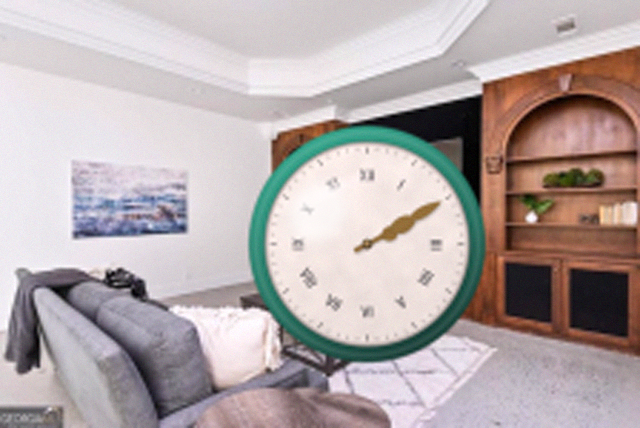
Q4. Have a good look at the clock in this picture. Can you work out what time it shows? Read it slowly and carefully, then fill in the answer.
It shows 2:10
